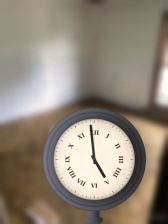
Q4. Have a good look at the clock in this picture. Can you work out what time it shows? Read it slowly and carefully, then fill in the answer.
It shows 4:59
